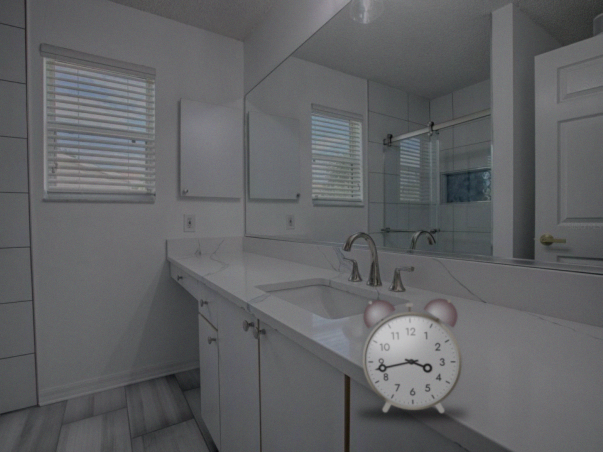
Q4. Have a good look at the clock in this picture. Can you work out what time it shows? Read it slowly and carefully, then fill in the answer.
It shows 3:43
